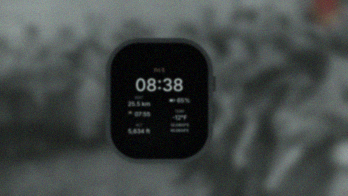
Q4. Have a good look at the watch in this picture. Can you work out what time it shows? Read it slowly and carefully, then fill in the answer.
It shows 8:38
